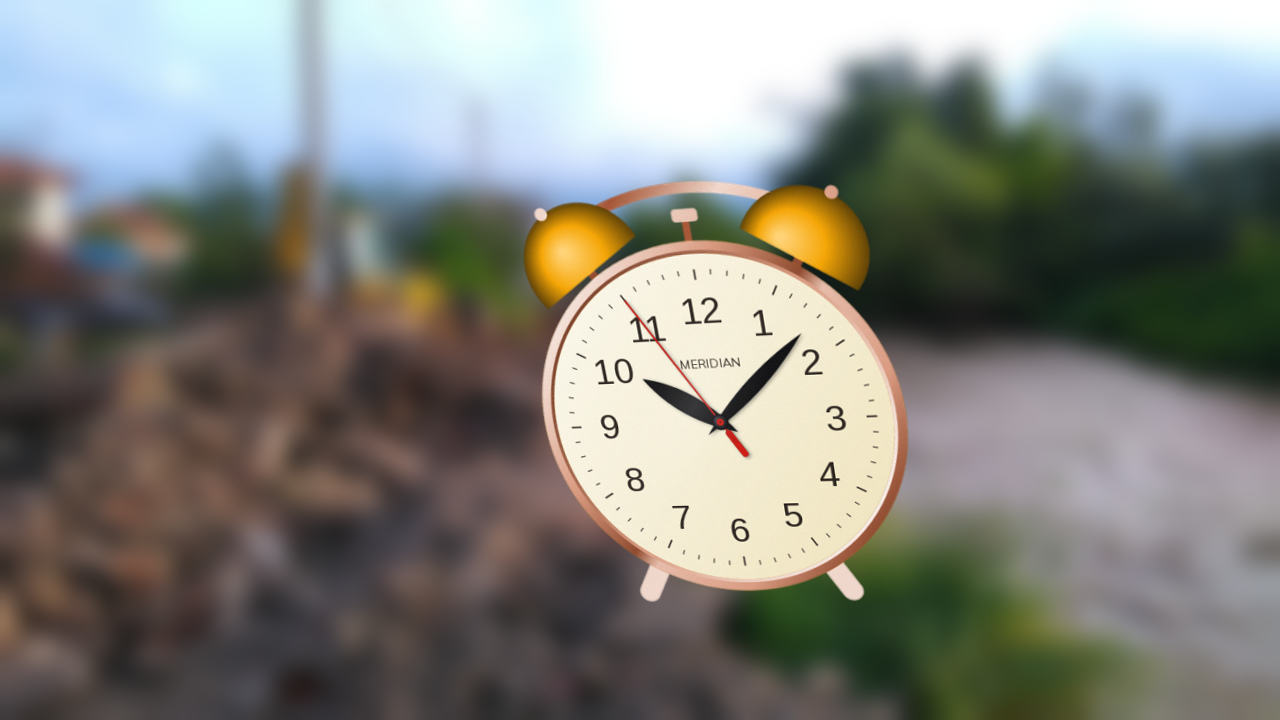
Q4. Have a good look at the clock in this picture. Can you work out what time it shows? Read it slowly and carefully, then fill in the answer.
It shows 10:07:55
